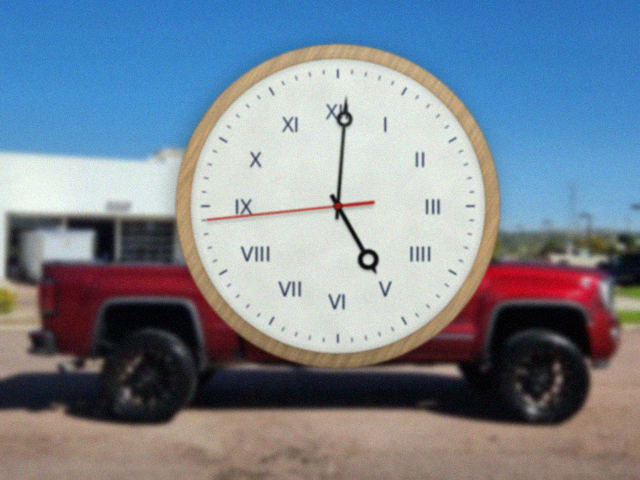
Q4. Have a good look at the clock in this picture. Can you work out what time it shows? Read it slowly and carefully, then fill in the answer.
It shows 5:00:44
